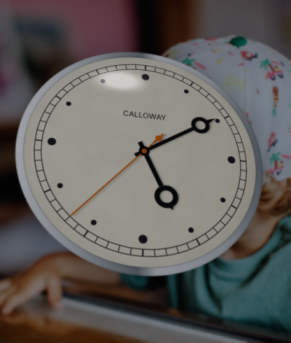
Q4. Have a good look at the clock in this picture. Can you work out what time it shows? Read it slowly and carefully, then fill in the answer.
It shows 5:09:37
